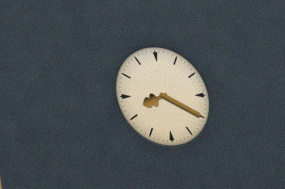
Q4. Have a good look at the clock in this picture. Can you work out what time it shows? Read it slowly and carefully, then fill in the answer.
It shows 8:20
